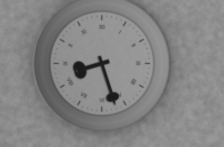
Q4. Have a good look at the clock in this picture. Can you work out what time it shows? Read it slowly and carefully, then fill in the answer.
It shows 8:27
